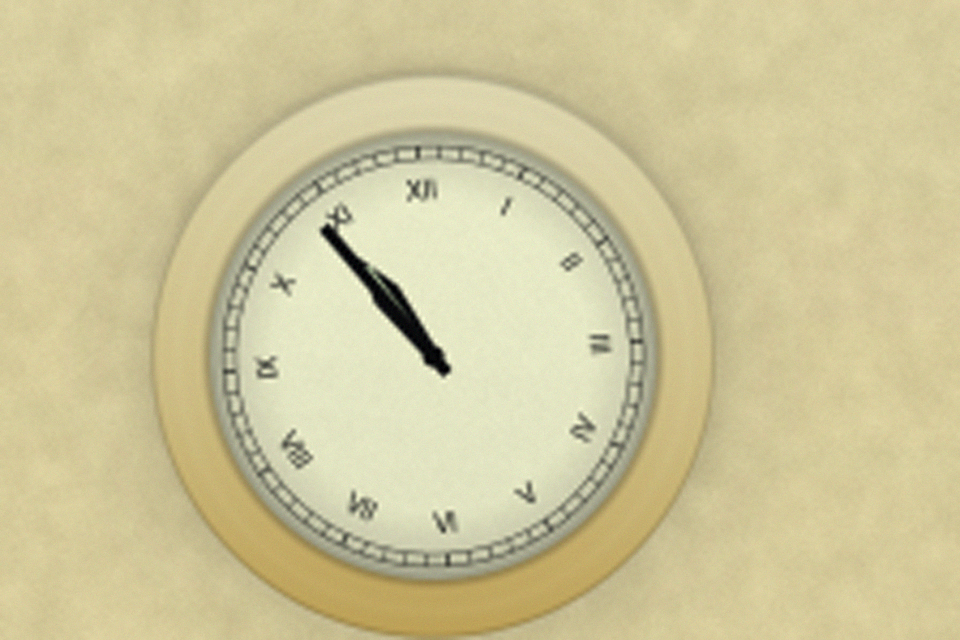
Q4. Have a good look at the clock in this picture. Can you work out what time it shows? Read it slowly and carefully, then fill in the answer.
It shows 10:54
